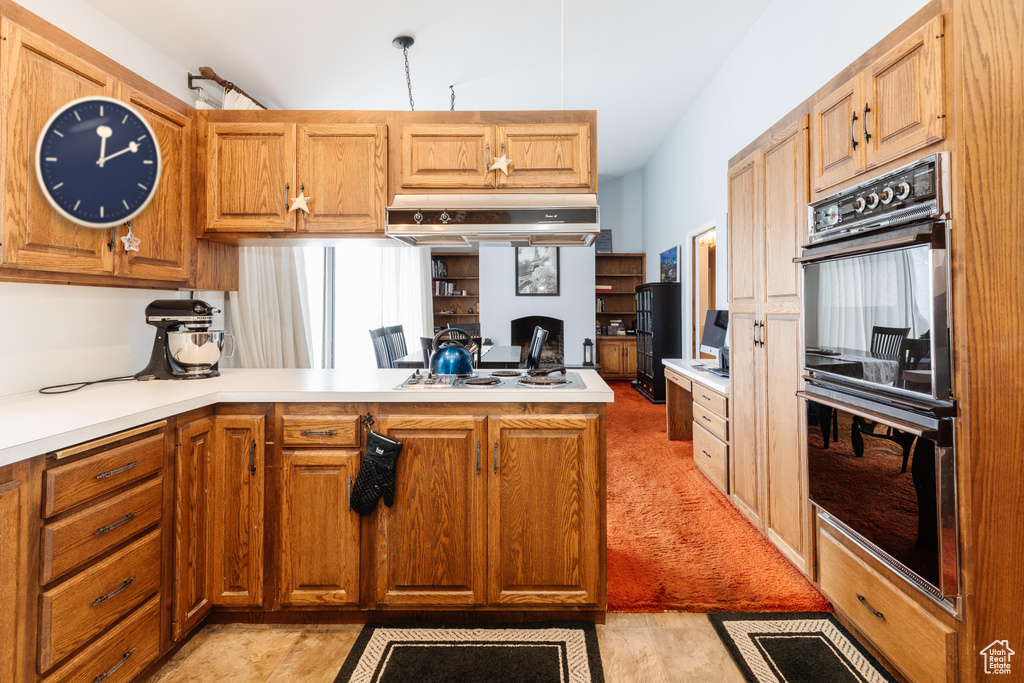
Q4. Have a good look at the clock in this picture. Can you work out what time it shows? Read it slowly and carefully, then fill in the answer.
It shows 12:11
